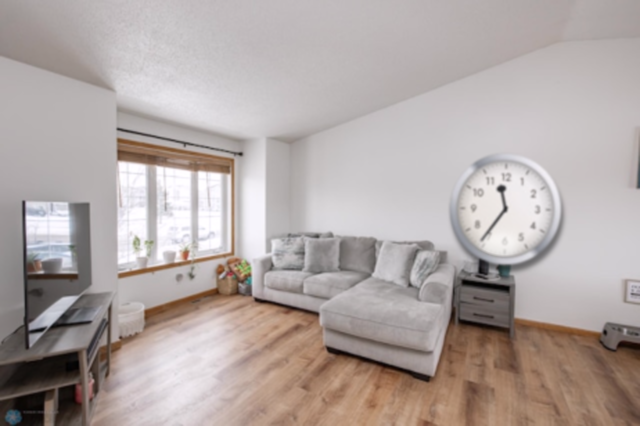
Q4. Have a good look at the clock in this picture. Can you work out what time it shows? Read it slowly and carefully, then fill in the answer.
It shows 11:36
